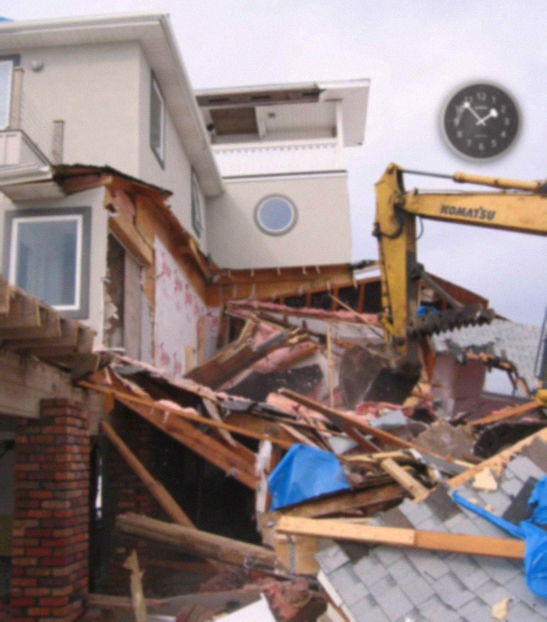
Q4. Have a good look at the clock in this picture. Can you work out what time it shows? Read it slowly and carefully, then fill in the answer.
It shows 1:53
